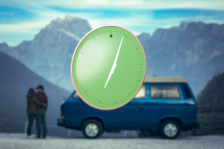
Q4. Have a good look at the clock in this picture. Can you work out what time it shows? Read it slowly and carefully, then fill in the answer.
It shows 7:04
